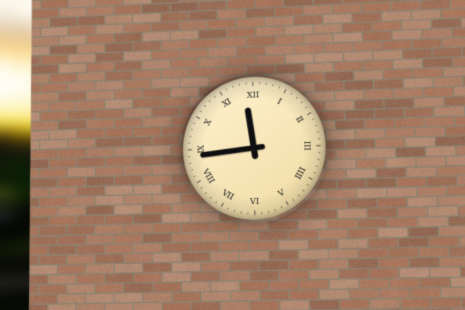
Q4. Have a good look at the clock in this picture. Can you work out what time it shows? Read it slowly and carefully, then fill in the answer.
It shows 11:44
